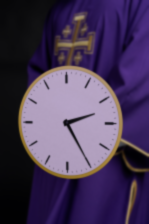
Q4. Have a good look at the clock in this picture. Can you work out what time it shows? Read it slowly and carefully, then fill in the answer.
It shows 2:25
